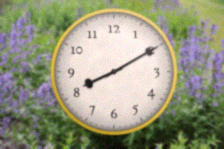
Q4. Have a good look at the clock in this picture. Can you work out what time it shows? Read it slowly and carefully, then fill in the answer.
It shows 8:10
